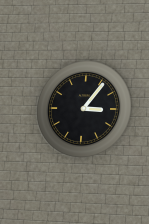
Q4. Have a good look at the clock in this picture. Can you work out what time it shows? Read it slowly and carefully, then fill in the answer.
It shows 3:06
